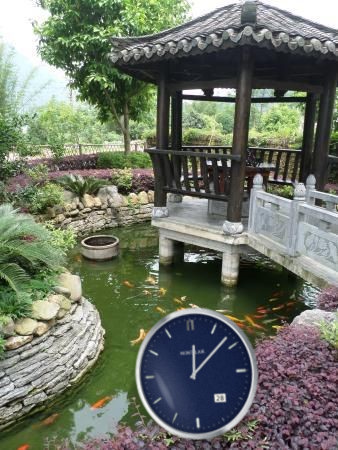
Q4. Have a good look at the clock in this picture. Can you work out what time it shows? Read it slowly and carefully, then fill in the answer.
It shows 12:08
